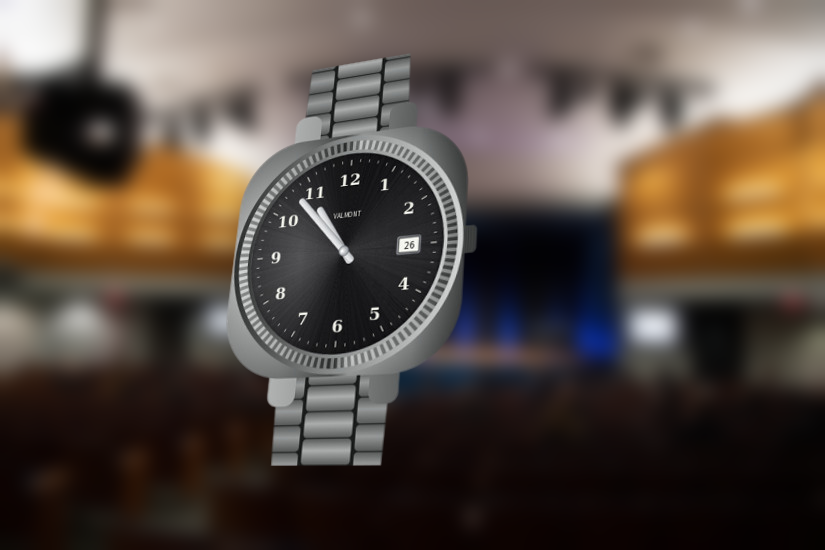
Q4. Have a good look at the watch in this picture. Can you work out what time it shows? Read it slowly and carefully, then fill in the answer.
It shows 10:53
